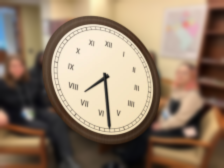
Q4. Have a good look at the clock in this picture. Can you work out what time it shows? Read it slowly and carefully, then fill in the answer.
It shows 7:28
